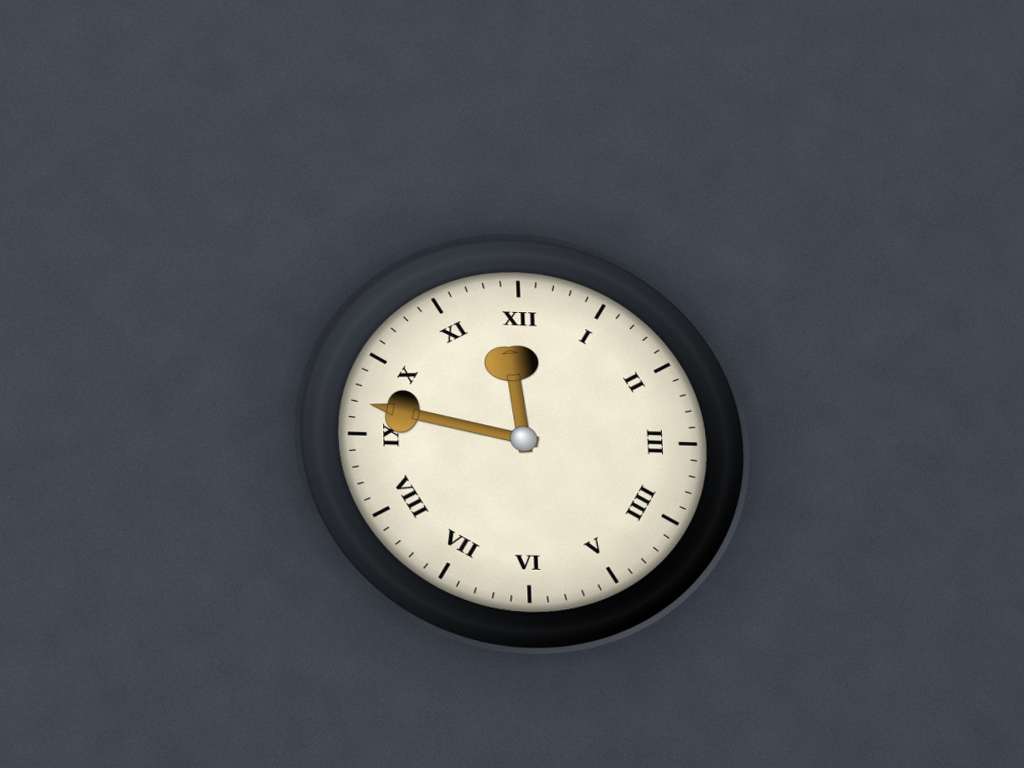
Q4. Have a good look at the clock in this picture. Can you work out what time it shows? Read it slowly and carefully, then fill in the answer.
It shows 11:47
